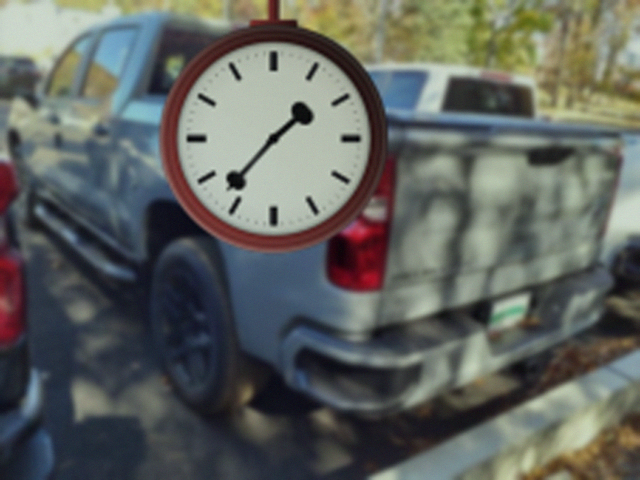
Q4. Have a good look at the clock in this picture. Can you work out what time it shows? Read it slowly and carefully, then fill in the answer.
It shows 1:37
